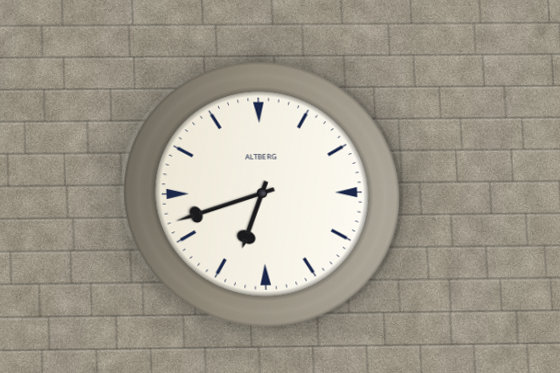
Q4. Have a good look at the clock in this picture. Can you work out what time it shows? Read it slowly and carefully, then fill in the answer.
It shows 6:42
